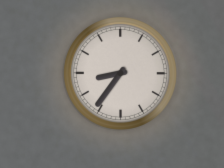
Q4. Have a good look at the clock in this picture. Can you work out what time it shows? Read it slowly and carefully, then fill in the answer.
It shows 8:36
